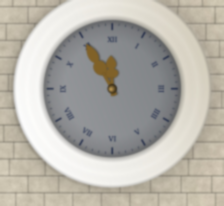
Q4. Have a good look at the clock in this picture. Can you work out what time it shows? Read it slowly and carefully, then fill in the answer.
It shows 11:55
